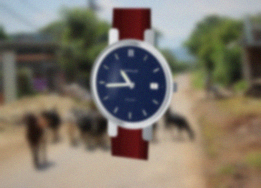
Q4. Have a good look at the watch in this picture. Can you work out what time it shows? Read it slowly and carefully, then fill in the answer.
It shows 10:44
